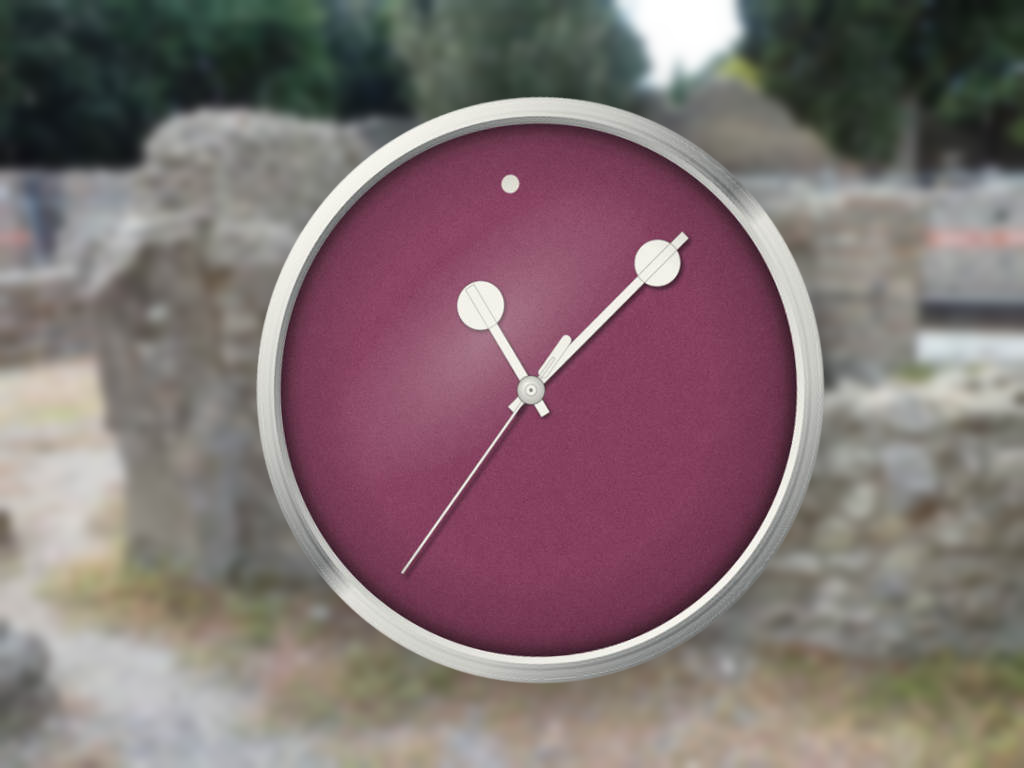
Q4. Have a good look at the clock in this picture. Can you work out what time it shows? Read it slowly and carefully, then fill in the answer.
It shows 11:08:37
